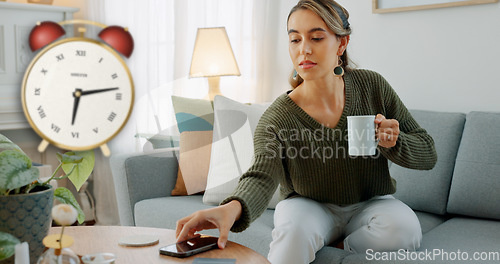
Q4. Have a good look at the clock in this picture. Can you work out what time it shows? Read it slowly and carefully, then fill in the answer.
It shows 6:13
